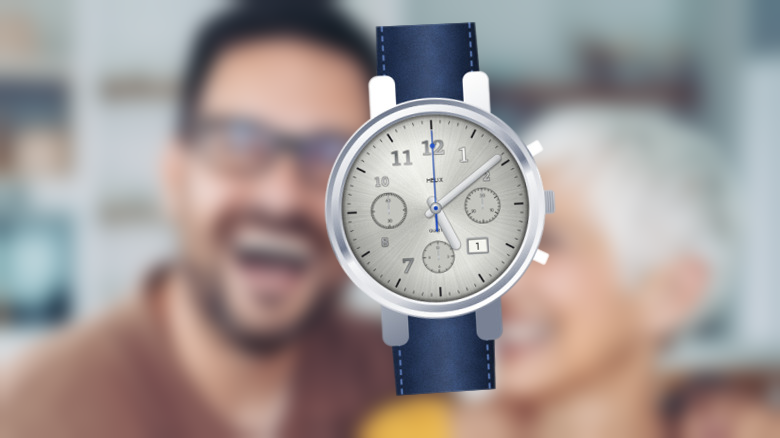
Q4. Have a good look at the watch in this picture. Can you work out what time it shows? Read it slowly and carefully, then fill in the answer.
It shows 5:09
